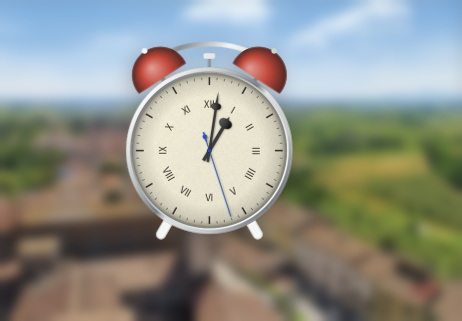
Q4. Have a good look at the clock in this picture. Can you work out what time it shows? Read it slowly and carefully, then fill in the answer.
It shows 1:01:27
